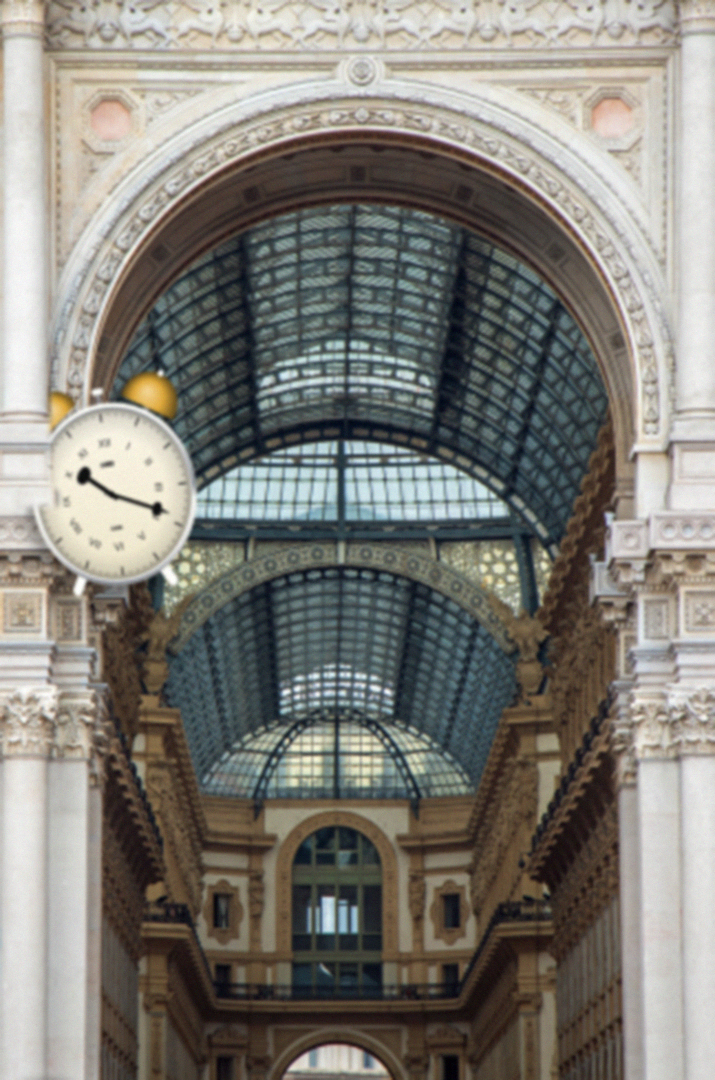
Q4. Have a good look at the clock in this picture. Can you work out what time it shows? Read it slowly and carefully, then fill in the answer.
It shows 10:19
